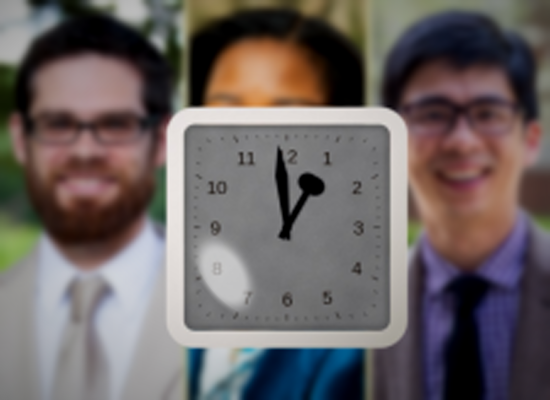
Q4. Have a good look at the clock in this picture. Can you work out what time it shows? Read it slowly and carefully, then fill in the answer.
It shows 12:59
